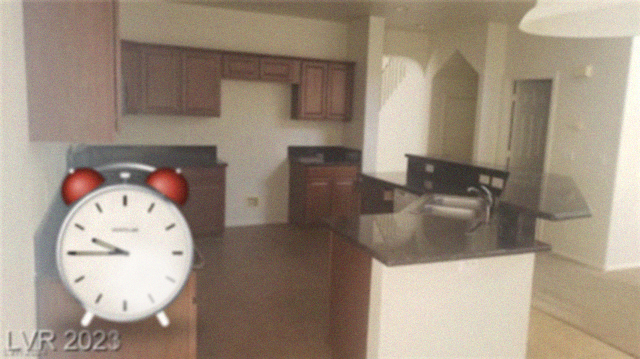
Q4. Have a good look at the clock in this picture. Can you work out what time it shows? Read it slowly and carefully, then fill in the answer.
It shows 9:45
